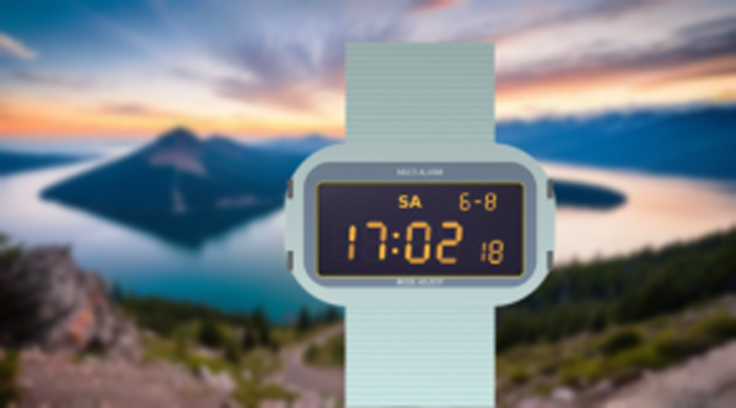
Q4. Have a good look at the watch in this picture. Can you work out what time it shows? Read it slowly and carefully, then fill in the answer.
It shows 17:02:18
